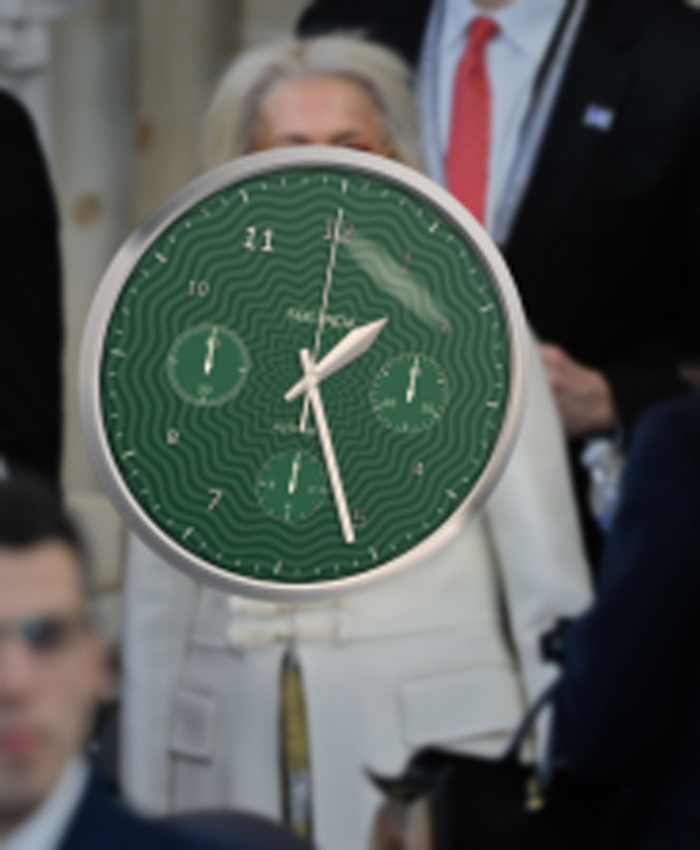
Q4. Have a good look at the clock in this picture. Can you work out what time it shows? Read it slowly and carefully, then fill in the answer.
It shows 1:26
